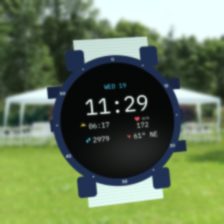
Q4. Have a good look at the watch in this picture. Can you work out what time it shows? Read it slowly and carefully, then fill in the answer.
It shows 11:29
